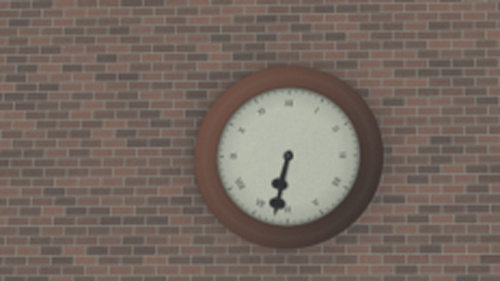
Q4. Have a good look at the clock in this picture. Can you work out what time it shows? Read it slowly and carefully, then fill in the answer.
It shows 6:32
